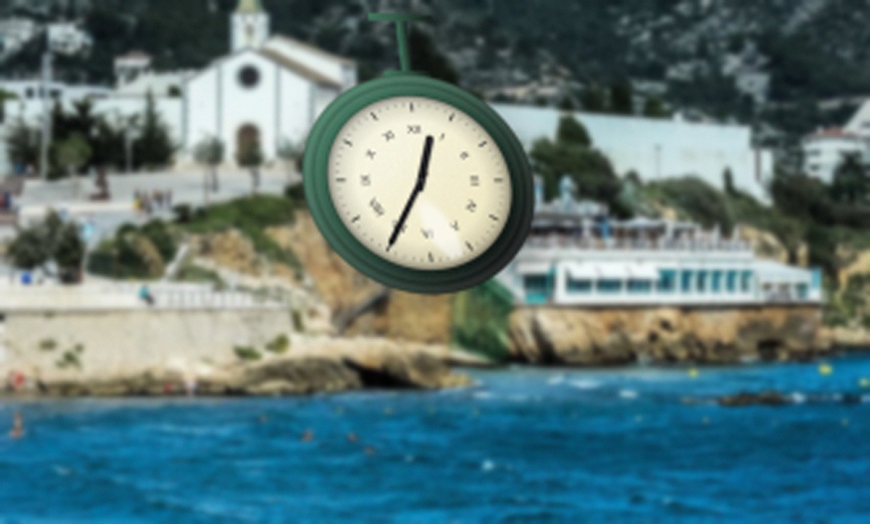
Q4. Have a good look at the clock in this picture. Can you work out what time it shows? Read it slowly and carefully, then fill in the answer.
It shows 12:35
